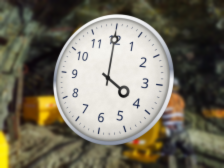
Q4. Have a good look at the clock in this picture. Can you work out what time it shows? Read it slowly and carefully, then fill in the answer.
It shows 4:00
